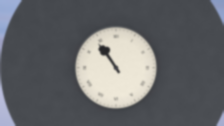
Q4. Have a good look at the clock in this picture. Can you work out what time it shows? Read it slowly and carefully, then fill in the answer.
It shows 10:54
